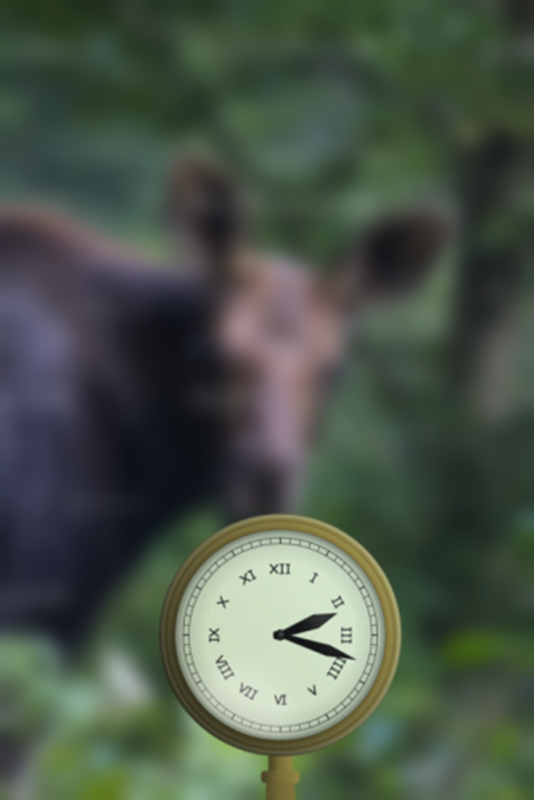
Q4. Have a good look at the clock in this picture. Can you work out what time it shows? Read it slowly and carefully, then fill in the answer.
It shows 2:18
